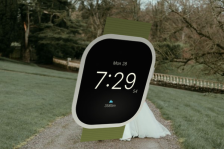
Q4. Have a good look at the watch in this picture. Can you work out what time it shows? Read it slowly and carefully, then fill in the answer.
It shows 7:29
